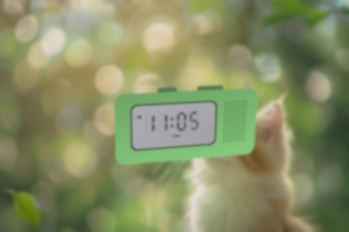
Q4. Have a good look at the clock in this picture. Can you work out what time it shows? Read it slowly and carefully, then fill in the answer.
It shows 11:05
